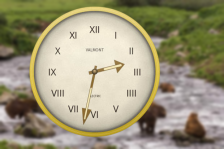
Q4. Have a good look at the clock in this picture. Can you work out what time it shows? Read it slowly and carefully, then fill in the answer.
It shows 2:32
